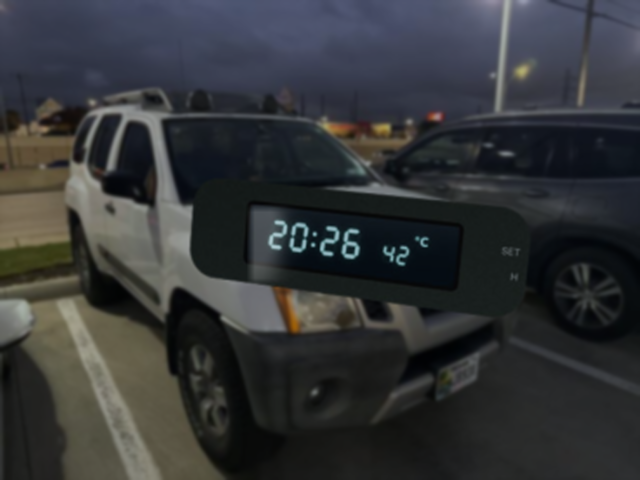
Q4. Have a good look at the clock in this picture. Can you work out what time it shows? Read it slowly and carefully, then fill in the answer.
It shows 20:26
